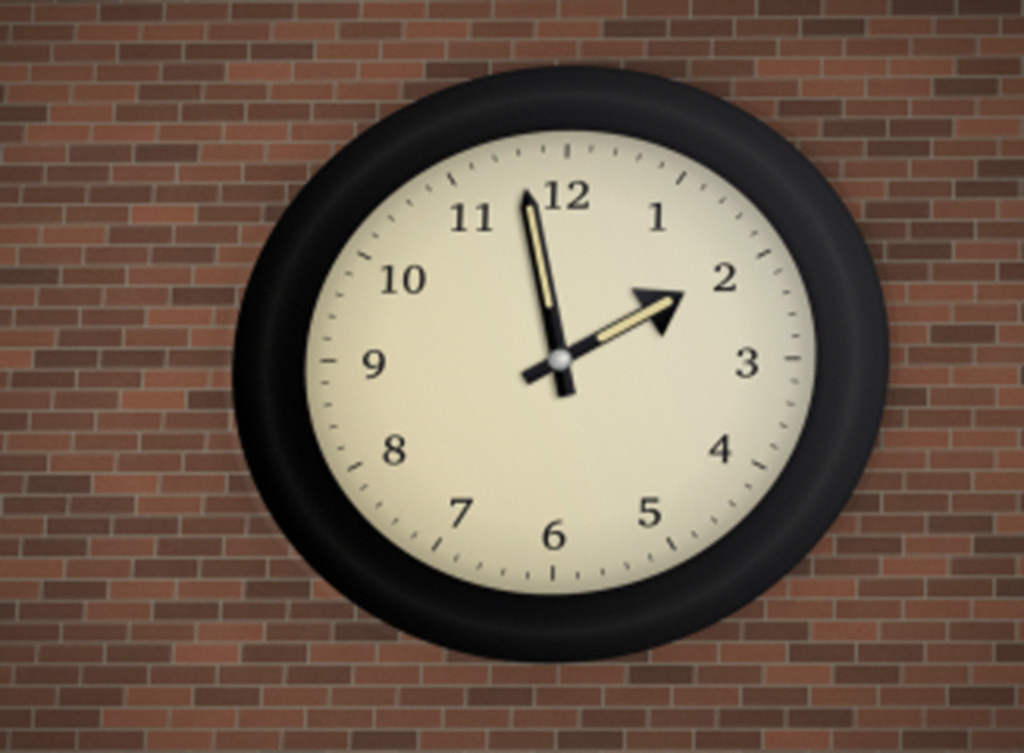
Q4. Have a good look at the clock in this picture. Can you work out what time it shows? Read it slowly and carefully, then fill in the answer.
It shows 1:58
